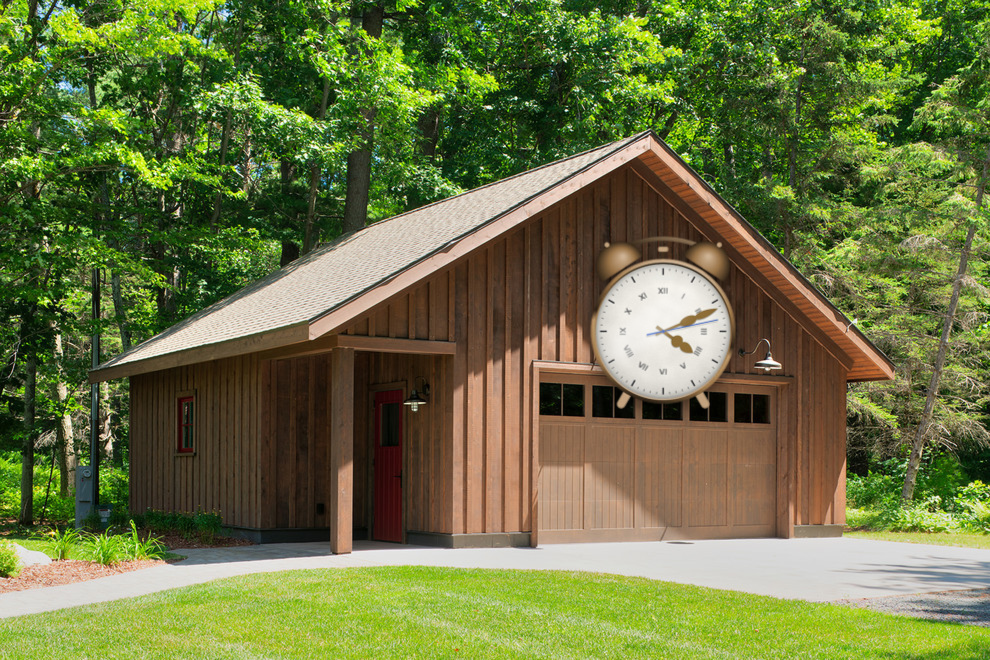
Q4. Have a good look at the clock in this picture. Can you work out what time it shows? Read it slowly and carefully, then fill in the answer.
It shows 4:11:13
